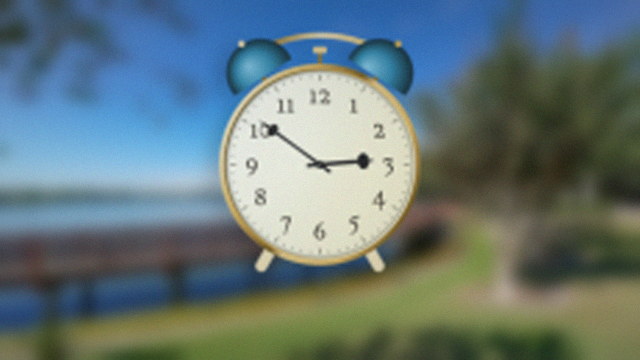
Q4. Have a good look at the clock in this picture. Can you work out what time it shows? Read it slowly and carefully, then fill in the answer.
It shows 2:51
